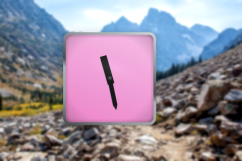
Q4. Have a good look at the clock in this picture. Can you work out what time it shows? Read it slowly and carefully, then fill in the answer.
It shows 11:28
